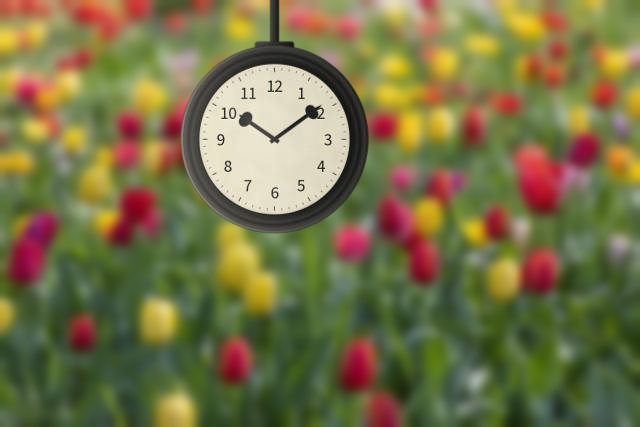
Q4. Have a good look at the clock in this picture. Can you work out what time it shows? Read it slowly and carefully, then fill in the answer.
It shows 10:09
